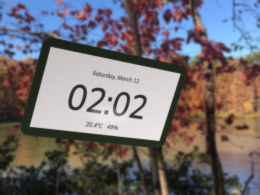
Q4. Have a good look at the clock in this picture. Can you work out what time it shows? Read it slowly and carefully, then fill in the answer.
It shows 2:02
